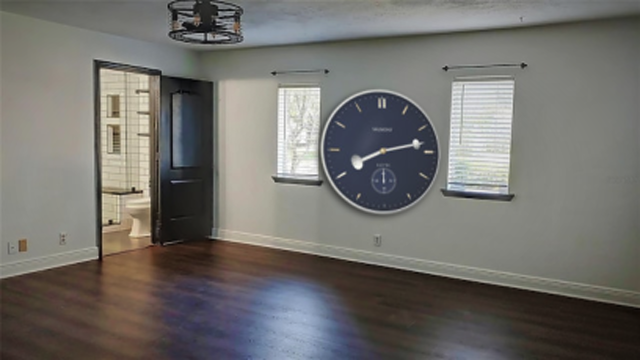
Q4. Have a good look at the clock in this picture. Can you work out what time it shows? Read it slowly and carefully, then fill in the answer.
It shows 8:13
